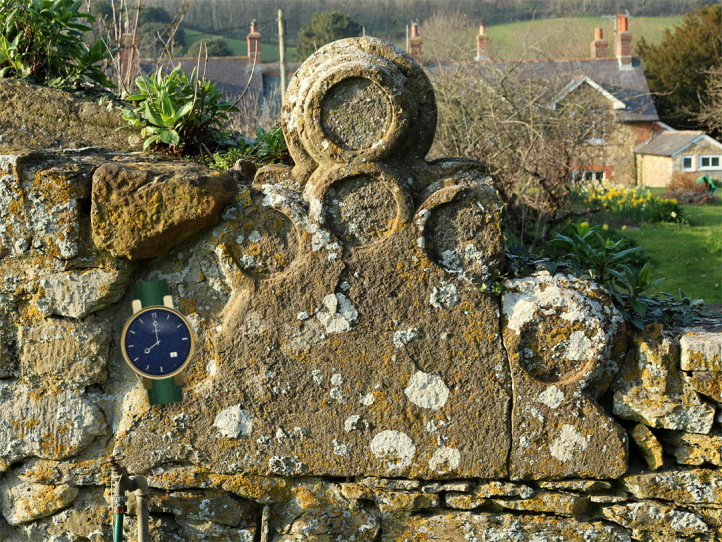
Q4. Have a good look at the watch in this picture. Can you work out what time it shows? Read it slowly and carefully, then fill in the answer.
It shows 8:00
